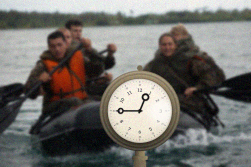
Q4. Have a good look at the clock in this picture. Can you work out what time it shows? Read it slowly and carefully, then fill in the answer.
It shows 12:45
